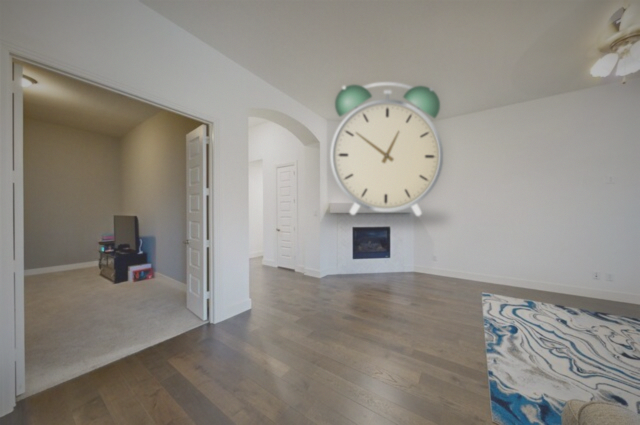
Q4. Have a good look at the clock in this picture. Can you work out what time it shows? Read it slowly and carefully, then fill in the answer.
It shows 12:51
